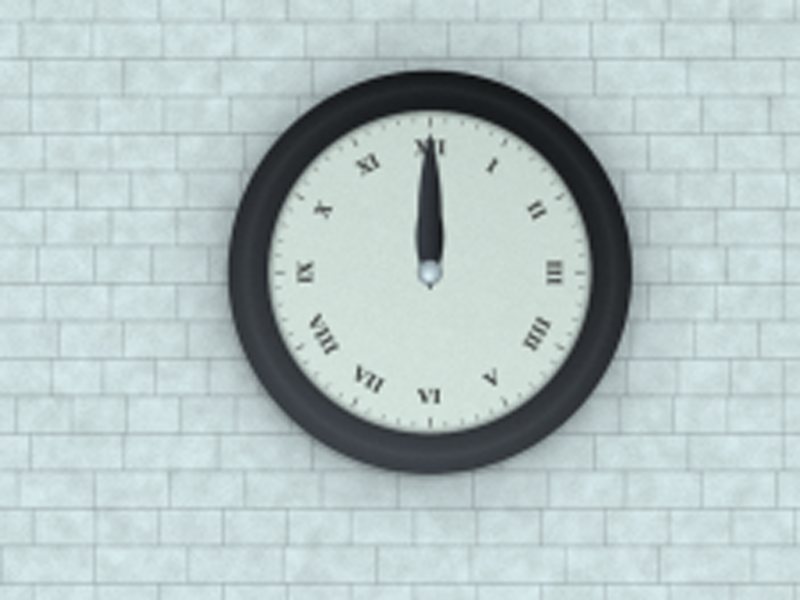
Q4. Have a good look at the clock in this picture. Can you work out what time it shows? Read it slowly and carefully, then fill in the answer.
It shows 12:00
